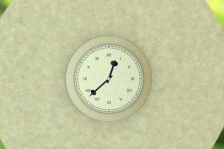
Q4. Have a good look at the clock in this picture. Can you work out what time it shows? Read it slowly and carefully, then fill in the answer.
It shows 12:38
